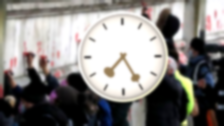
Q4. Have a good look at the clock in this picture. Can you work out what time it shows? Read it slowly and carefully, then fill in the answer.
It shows 7:25
